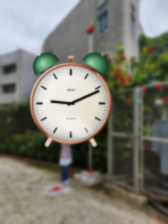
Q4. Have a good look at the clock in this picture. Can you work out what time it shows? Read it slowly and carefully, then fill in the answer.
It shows 9:11
